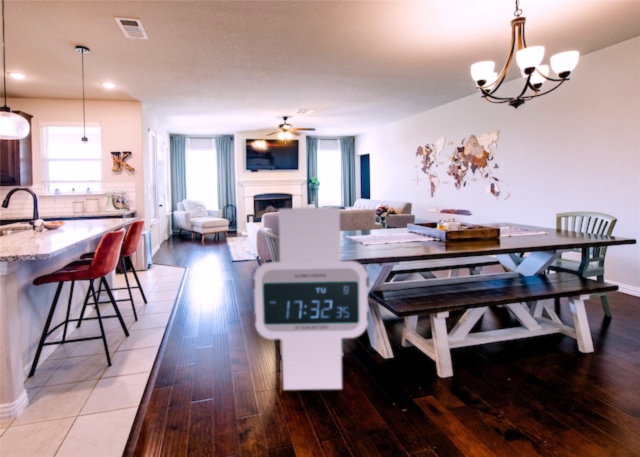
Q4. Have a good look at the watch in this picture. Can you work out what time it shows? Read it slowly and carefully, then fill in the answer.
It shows 17:32:35
